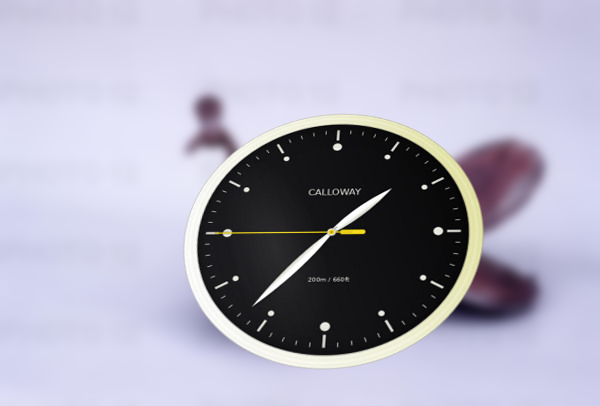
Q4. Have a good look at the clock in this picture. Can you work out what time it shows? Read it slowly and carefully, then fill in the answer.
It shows 1:36:45
